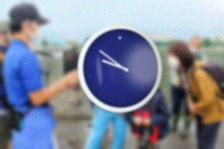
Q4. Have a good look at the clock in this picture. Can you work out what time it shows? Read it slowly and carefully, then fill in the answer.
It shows 9:52
